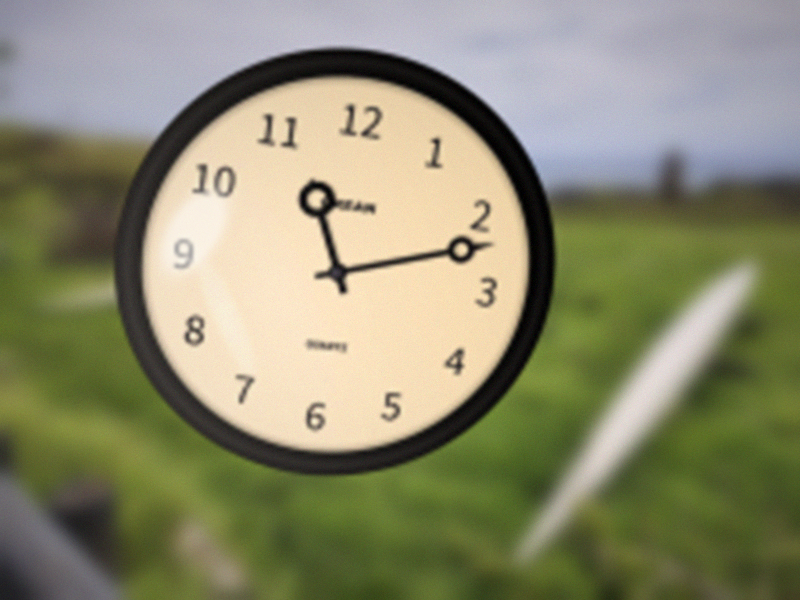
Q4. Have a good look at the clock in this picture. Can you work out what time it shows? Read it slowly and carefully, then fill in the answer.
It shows 11:12
